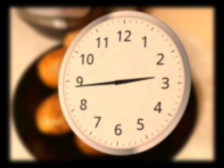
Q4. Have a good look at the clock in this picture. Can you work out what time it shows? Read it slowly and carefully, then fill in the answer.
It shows 2:44
